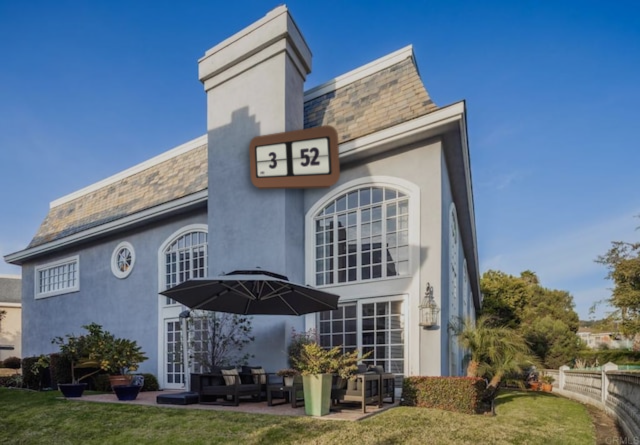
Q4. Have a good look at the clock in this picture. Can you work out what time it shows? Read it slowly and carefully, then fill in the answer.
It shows 3:52
